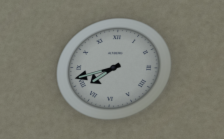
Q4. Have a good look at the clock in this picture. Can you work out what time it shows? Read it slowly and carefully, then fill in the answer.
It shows 7:42
